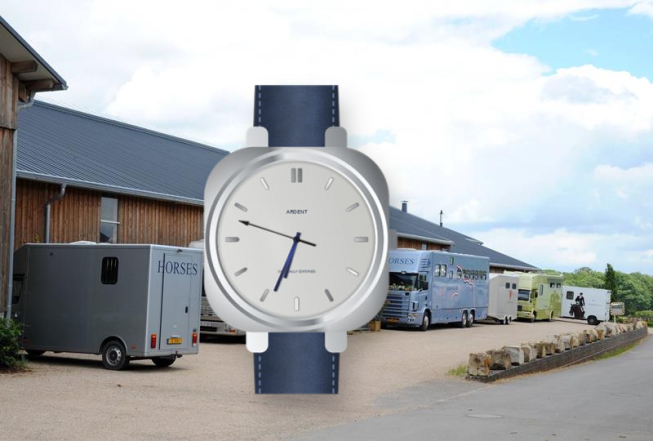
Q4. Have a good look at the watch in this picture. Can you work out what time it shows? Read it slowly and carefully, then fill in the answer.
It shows 6:33:48
